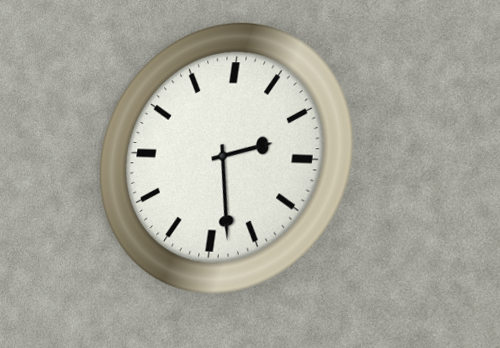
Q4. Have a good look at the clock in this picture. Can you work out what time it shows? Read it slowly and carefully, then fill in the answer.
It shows 2:28
